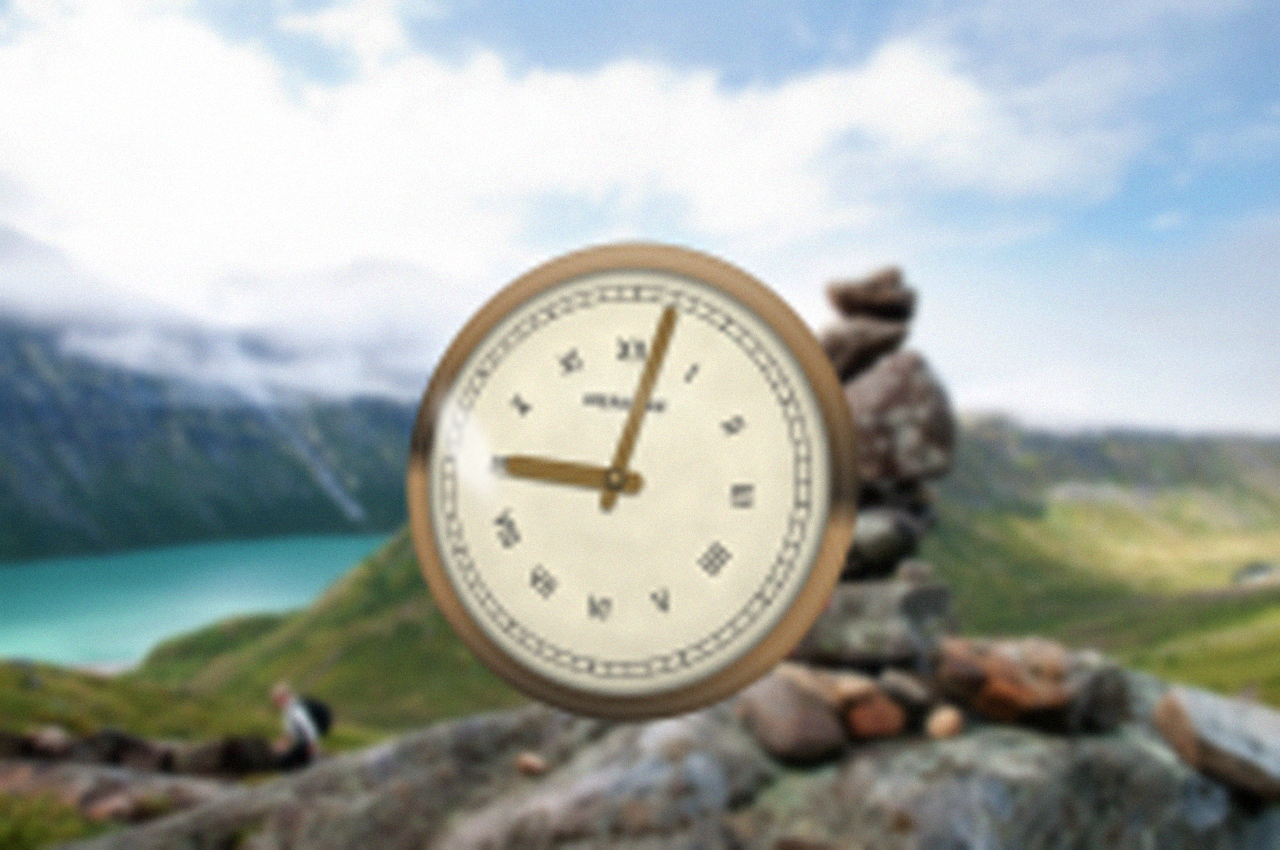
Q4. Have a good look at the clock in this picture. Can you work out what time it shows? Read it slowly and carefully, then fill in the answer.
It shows 9:02
